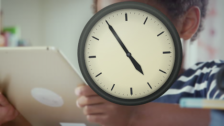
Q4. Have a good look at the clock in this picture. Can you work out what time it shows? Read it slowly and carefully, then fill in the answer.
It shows 4:55
